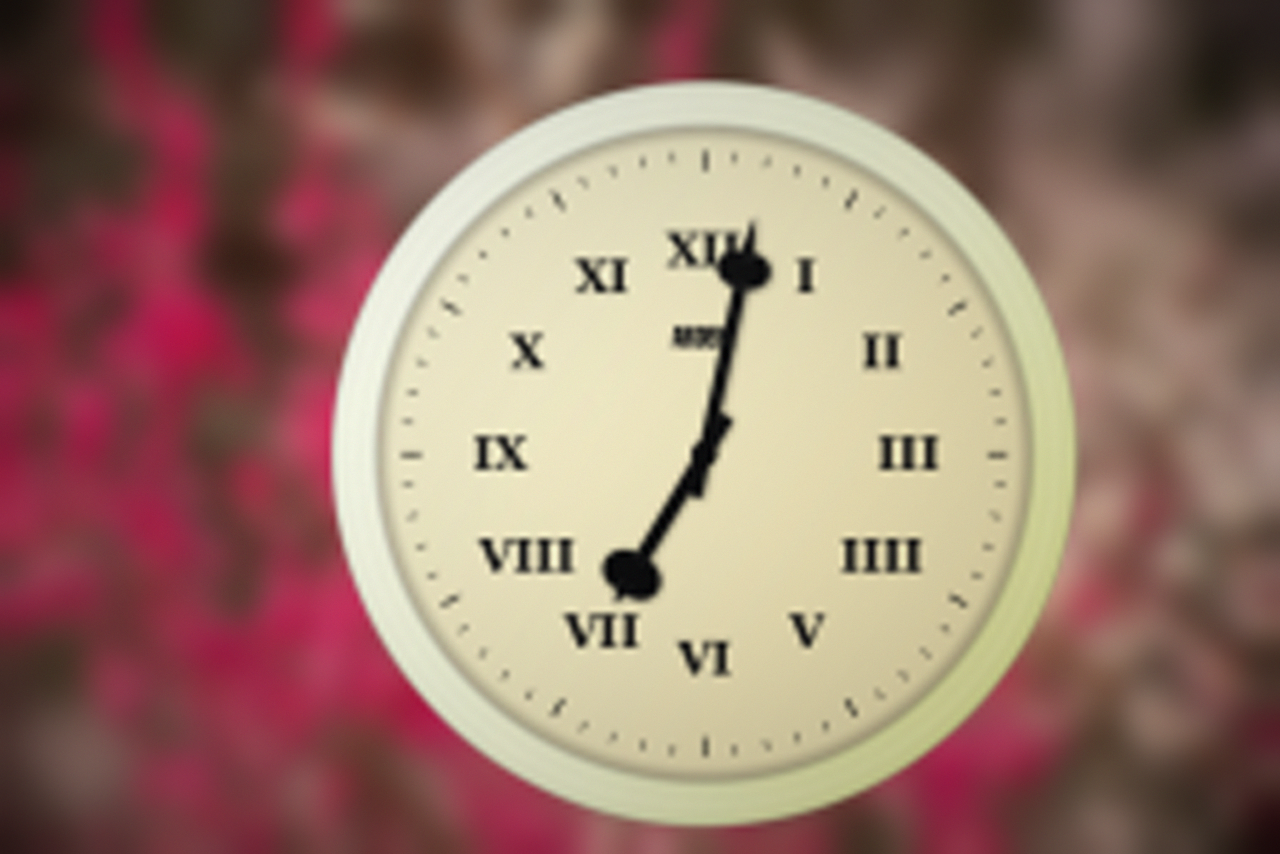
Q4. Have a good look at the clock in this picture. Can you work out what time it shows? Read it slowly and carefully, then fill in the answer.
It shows 7:02
